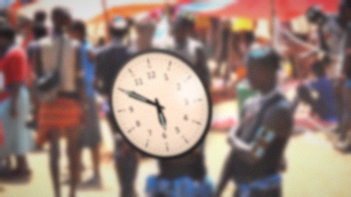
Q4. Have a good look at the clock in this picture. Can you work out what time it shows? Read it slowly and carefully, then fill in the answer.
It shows 5:50
